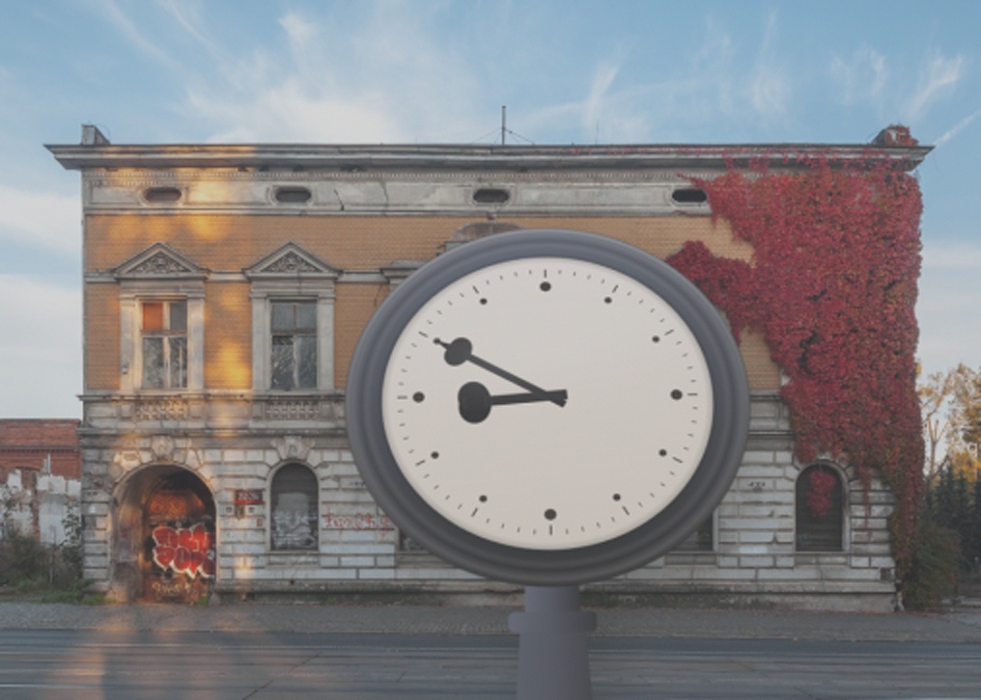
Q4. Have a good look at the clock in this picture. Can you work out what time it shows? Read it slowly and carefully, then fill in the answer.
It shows 8:50
